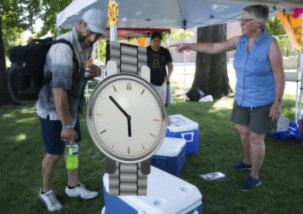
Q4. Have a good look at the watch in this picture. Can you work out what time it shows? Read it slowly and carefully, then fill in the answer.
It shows 5:52
